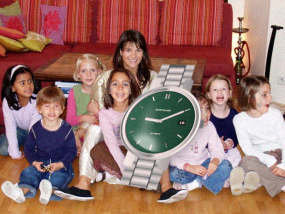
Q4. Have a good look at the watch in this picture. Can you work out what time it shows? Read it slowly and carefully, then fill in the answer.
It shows 9:10
